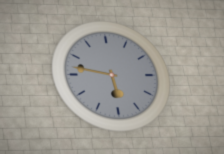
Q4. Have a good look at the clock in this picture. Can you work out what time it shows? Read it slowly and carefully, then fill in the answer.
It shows 5:47
